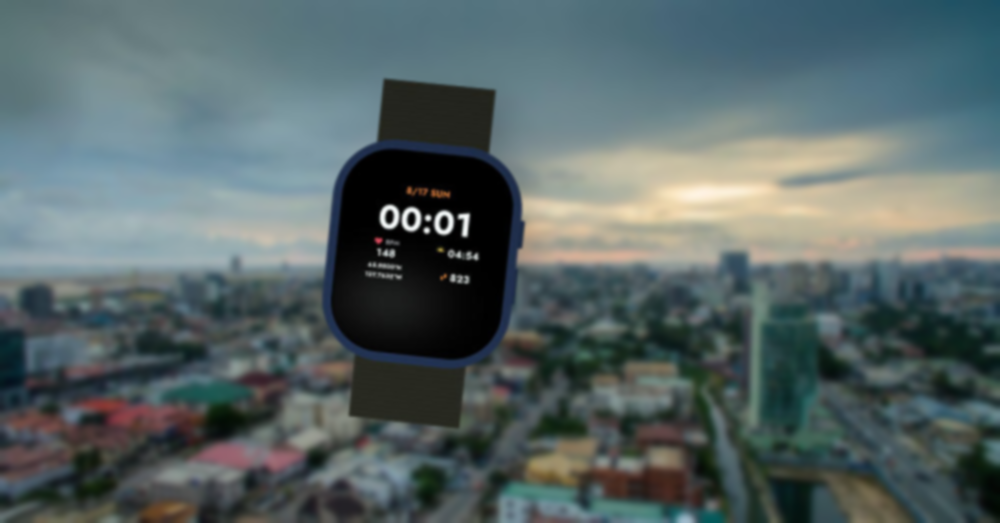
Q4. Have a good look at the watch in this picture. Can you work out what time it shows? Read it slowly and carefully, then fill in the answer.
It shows 0:01
